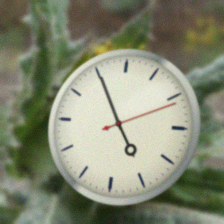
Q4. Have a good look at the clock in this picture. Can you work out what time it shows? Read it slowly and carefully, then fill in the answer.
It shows 4:55:11
